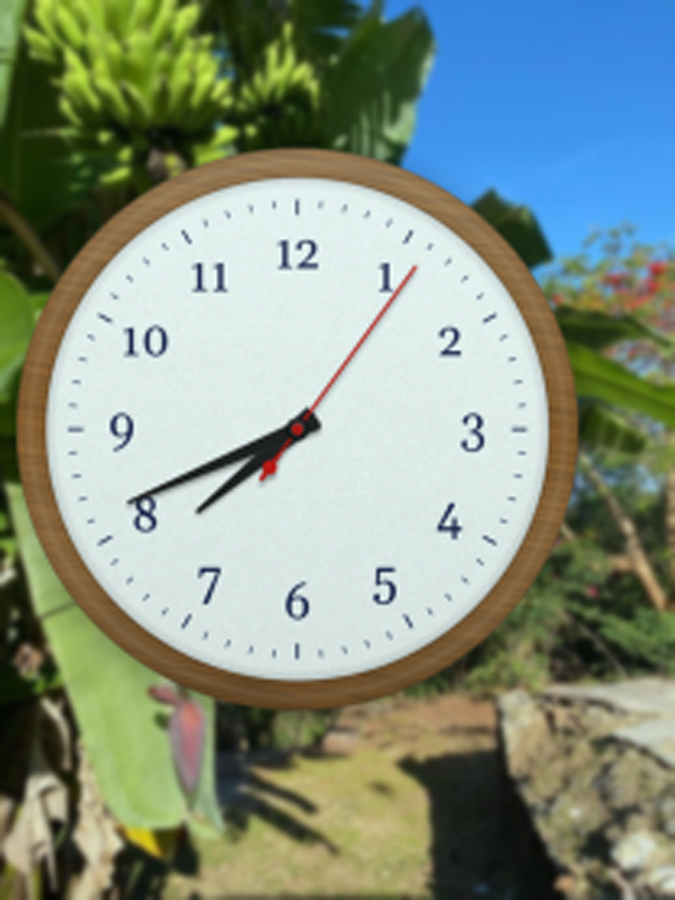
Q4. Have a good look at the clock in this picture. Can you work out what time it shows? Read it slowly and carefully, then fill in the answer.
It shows 7:41:06
